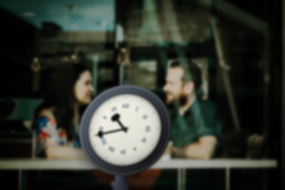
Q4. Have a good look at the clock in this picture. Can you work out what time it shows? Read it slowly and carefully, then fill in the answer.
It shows 10:43
